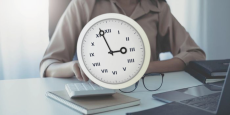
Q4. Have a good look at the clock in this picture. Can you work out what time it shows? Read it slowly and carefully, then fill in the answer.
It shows 2:57
